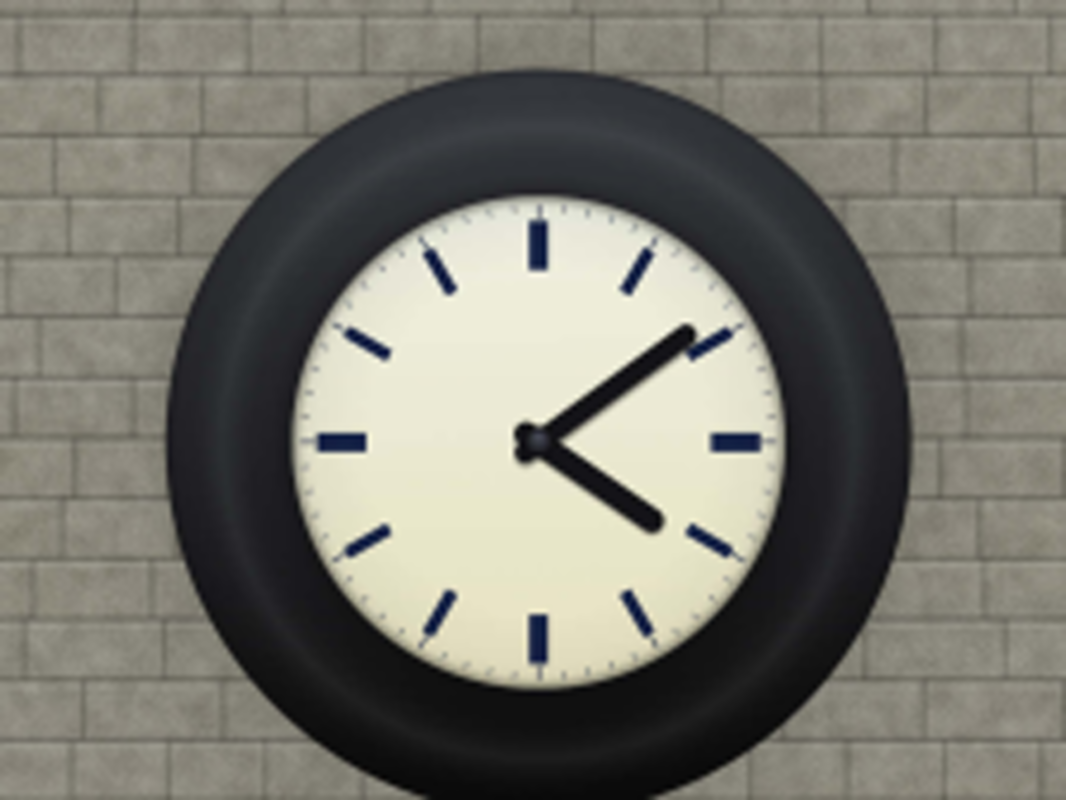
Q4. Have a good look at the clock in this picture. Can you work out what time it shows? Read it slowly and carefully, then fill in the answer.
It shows 4:09
